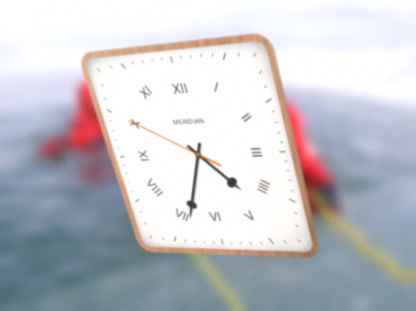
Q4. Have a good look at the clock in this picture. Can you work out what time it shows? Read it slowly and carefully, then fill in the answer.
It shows 4:33:50
